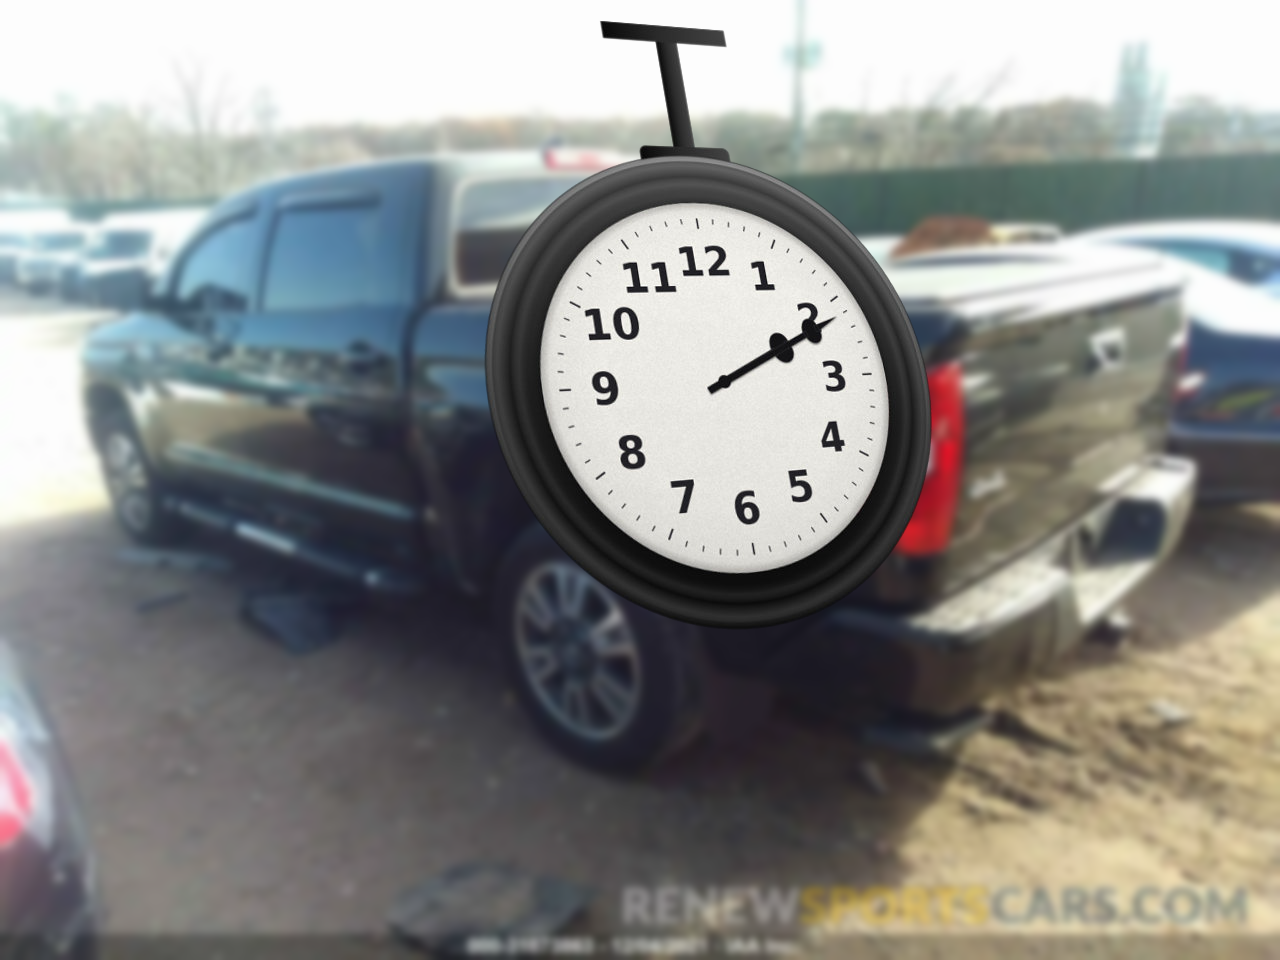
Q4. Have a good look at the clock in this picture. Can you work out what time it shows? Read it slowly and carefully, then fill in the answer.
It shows 2:11
